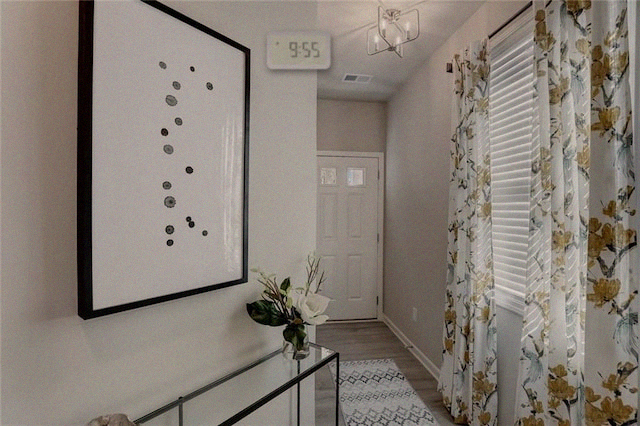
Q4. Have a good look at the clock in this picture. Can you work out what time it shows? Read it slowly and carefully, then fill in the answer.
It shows 9:55
